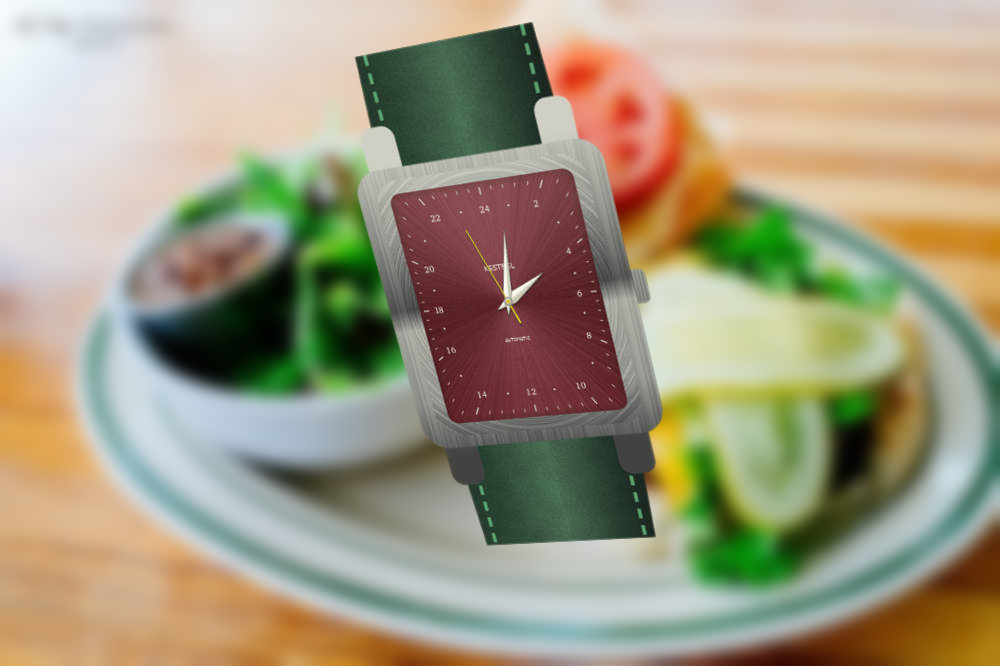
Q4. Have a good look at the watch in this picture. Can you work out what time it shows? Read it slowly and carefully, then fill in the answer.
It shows 4:01:57
